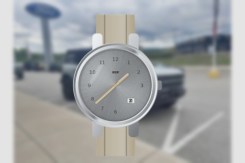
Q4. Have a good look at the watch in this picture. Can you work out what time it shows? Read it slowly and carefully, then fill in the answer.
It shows 1:38
